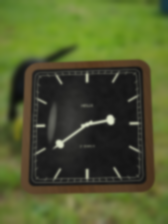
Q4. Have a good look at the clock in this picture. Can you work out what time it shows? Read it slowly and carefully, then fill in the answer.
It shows 2:39
